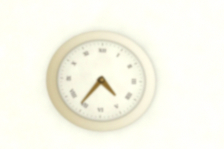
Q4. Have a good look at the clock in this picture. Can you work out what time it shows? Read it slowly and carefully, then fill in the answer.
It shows 4:36
